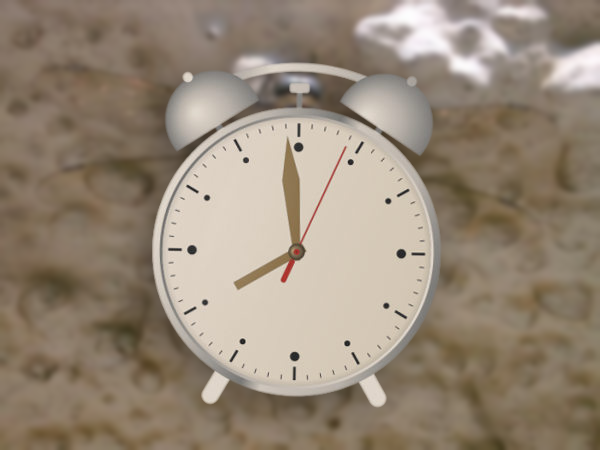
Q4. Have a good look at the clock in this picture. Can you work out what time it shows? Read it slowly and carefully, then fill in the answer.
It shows 7:59:04
